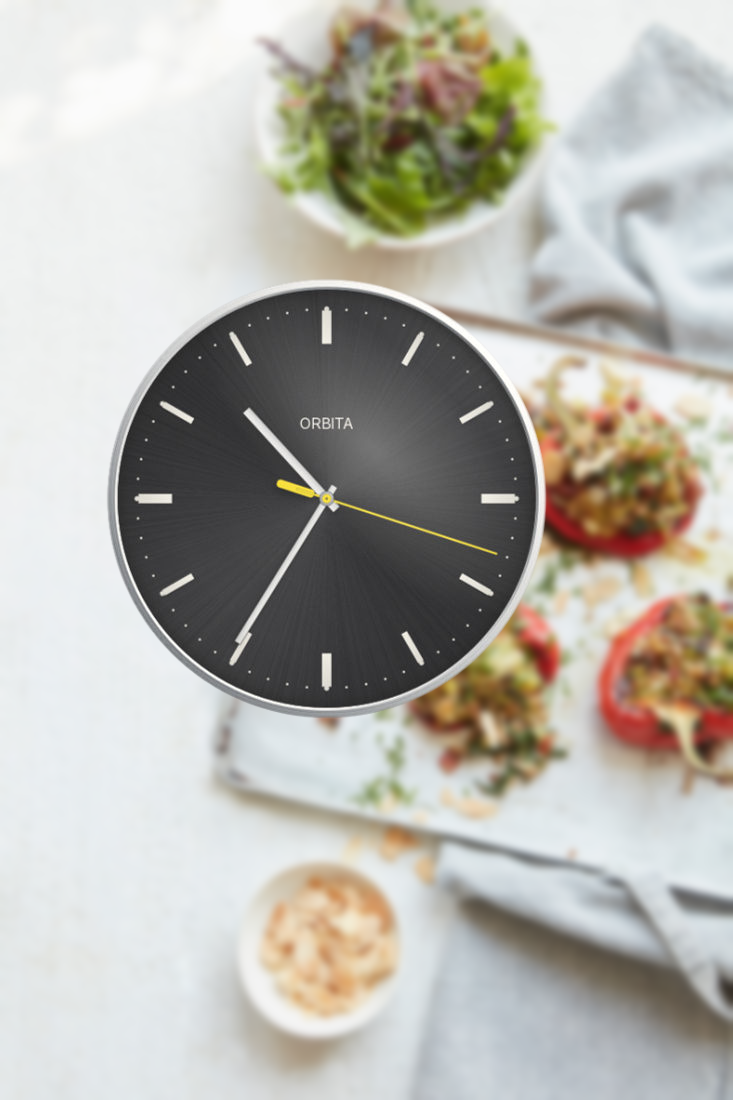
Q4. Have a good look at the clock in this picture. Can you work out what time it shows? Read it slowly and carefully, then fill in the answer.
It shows 10:35:18
